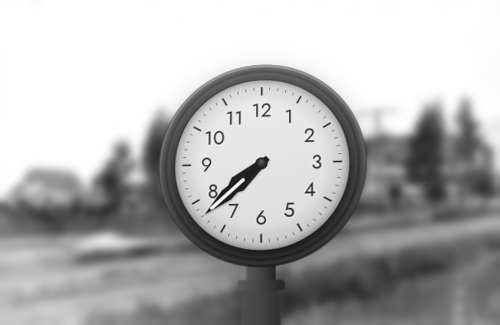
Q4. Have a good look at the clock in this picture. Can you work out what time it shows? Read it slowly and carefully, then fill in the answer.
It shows 7:38
